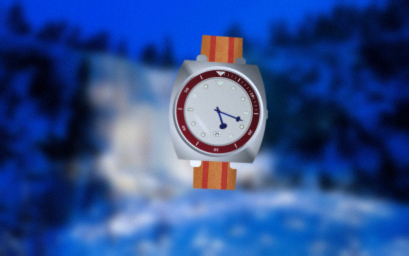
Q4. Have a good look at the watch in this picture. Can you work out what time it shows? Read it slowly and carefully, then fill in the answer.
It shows 5:18
